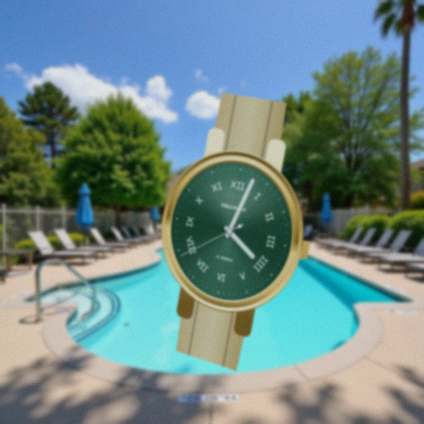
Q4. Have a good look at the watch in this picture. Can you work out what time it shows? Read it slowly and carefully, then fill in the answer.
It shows 4:02:39
